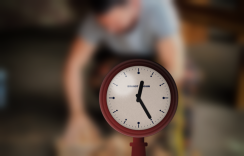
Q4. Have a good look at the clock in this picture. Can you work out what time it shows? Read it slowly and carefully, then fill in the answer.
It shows 12:25
